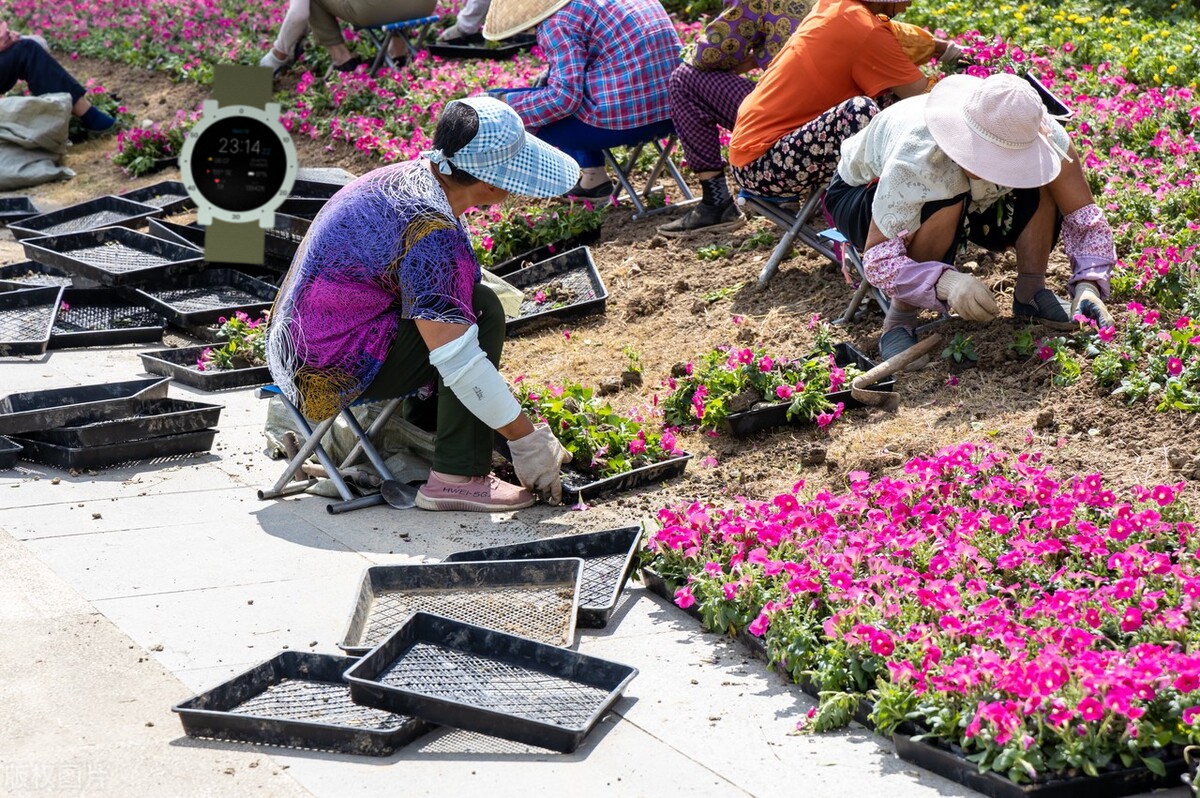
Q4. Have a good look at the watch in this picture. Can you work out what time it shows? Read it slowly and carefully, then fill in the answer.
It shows 23:14
